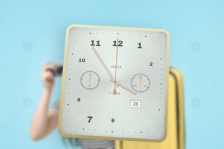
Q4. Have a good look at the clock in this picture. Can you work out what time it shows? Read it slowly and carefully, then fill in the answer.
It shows 3:54
